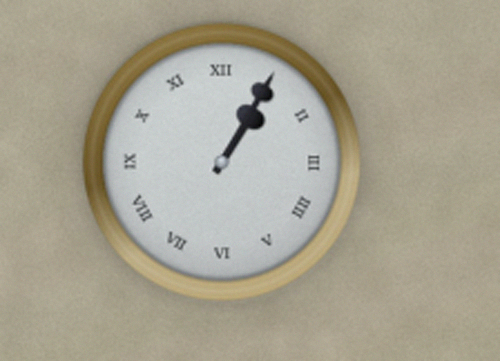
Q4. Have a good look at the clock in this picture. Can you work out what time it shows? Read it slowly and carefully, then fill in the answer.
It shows 1:05
